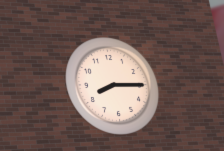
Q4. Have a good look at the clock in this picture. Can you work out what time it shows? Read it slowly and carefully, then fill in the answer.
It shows 8:15
